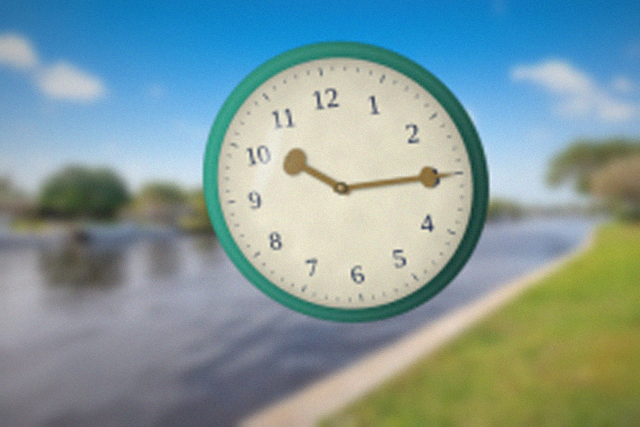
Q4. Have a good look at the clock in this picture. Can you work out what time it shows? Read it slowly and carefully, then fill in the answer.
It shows 10:15
